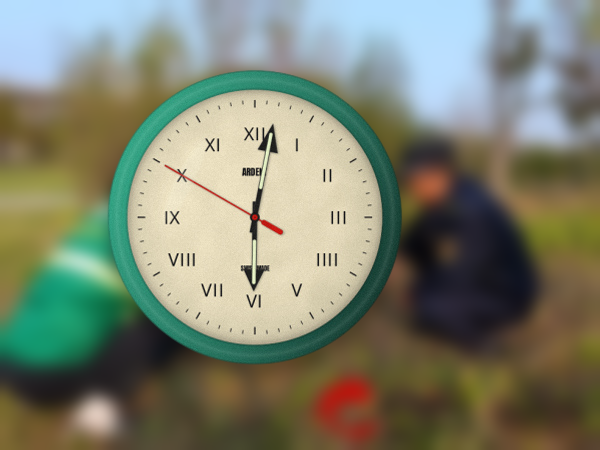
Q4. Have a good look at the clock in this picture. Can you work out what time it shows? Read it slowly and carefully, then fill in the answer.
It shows 6:01:50
